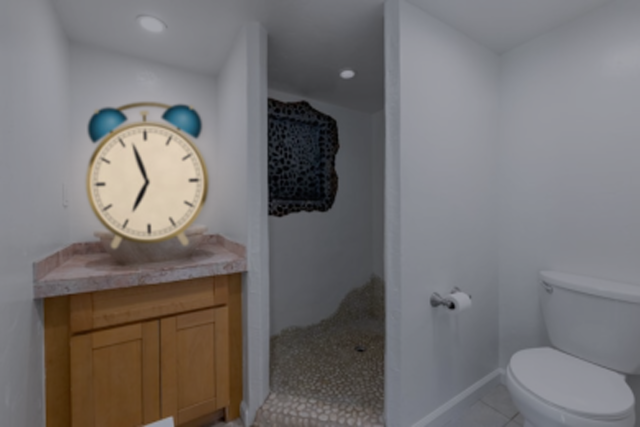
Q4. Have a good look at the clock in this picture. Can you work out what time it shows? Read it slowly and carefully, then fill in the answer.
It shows 6:57
